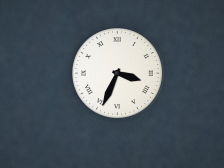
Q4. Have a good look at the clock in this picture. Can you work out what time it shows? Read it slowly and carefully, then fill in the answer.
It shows 3:34
